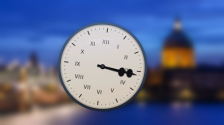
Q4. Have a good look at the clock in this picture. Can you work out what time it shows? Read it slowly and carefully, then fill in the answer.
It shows 3:16
